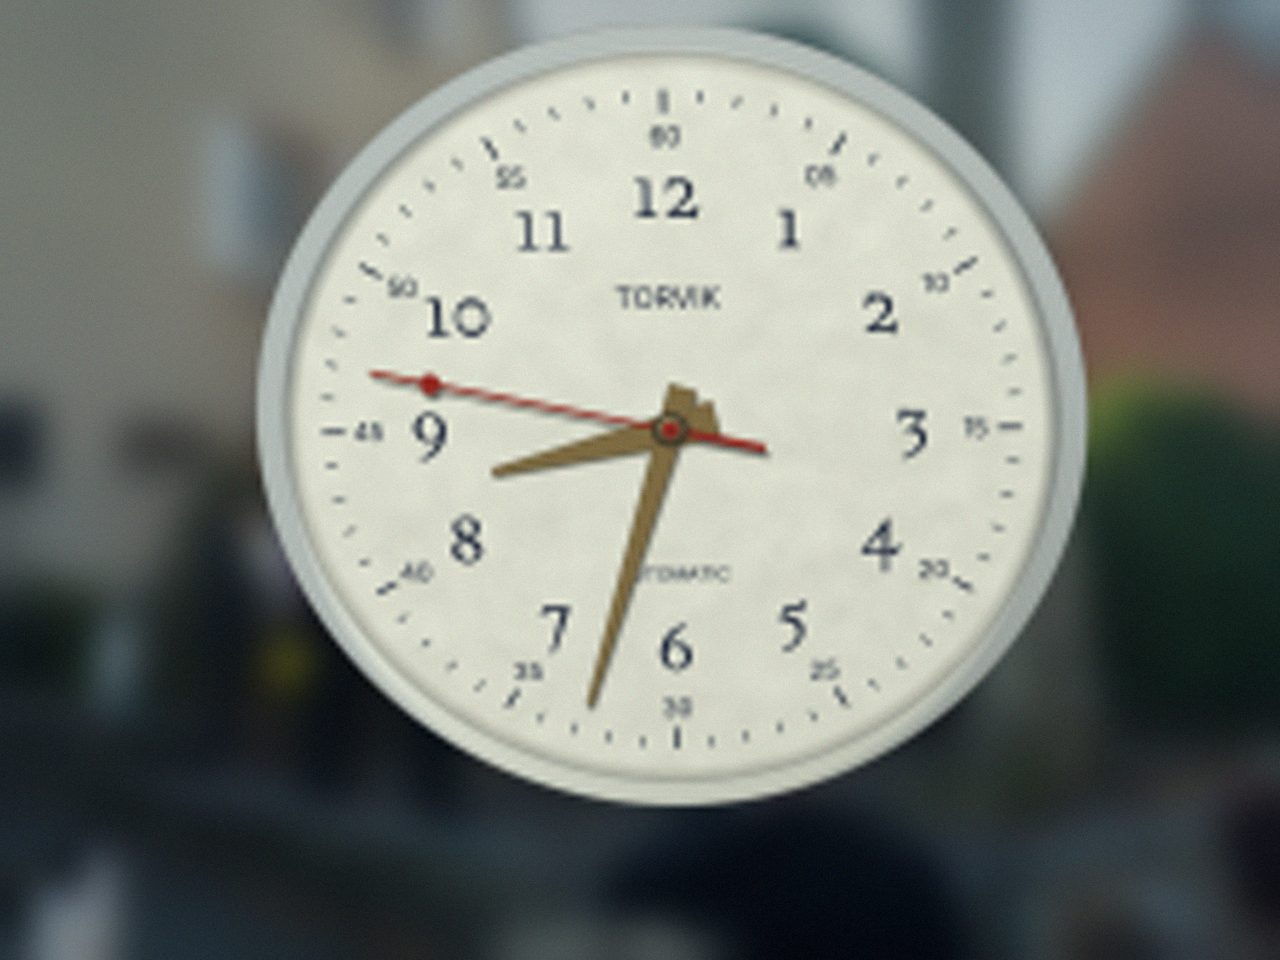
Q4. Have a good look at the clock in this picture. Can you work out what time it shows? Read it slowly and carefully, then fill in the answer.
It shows 8:32:47
